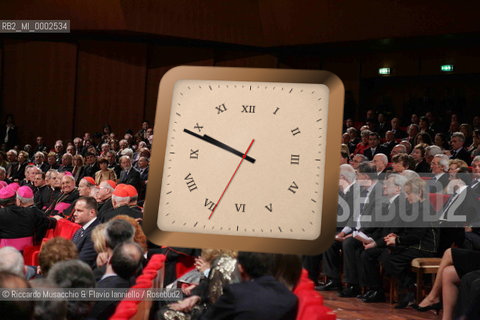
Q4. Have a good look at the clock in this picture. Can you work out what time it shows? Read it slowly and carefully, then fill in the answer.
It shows 9:48:34
